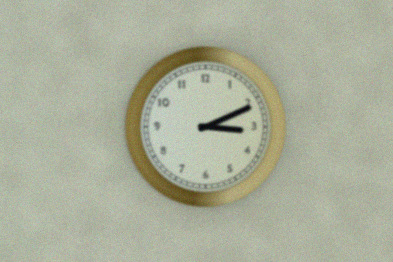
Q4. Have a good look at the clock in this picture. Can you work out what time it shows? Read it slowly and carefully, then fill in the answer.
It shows 3:11
